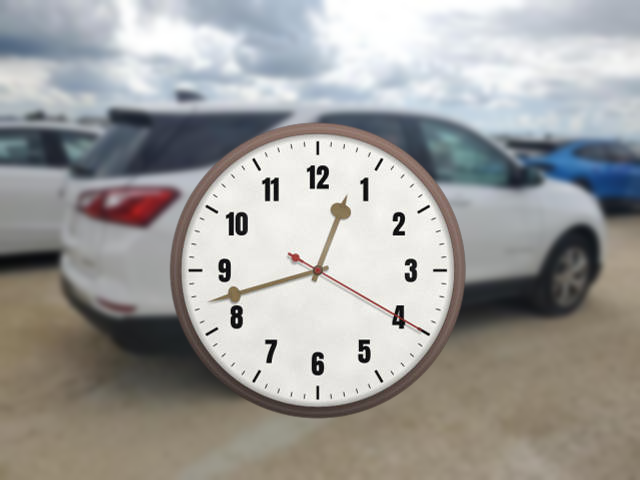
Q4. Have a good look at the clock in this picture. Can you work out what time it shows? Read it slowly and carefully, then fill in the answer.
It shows 12:42:20
